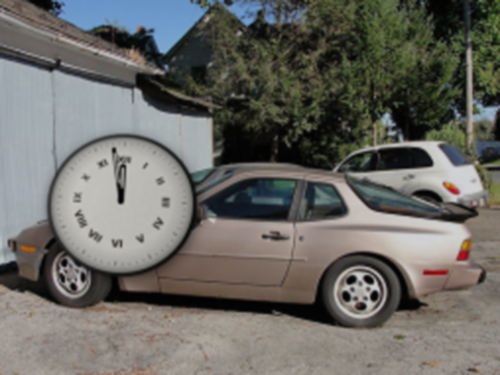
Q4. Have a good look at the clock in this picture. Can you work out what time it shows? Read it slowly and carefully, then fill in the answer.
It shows 11:58
